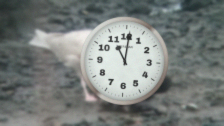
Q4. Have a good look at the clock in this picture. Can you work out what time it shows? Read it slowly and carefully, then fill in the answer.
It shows 11:01
